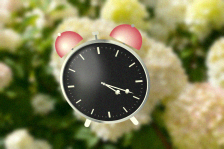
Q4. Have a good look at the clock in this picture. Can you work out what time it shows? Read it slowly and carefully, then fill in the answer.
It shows 4:19
